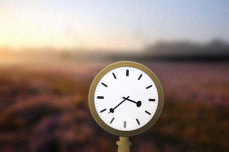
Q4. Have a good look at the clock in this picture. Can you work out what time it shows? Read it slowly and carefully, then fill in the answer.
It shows 3:38
